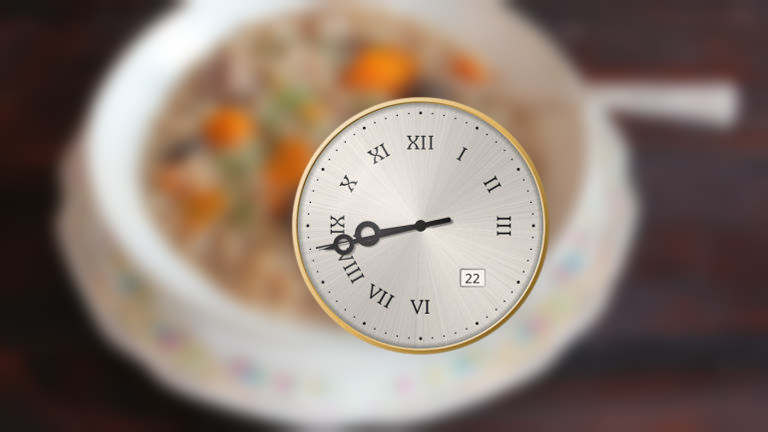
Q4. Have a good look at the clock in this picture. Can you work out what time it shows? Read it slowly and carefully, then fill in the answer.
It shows 8:42:43
